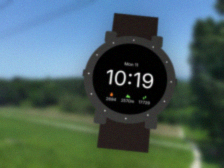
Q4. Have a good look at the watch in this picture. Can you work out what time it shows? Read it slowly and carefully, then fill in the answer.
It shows 10:19
